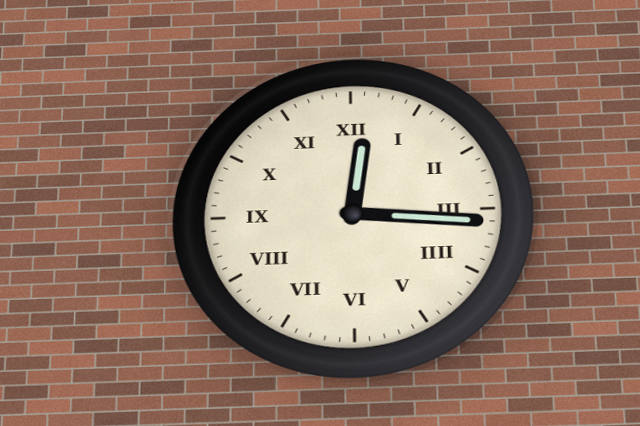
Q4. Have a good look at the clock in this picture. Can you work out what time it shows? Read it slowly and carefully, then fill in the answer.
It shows 12:16
